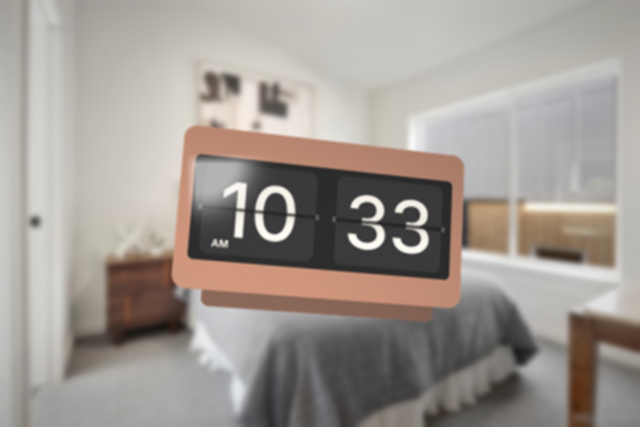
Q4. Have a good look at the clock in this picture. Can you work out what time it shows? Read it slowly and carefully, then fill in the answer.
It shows 10:33
